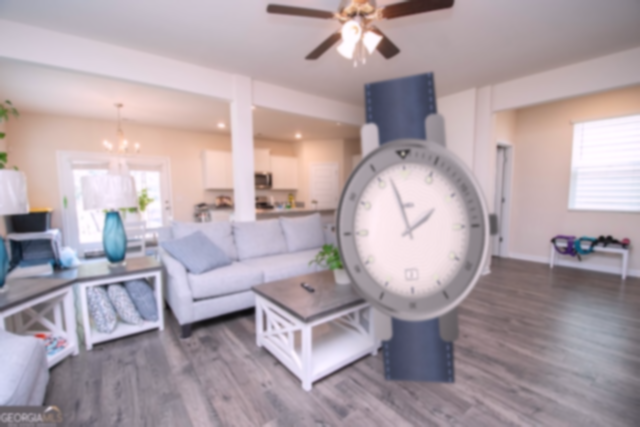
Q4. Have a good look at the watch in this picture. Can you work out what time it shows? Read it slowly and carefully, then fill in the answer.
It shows 1:57
